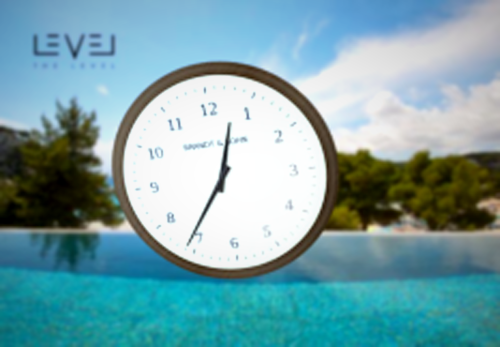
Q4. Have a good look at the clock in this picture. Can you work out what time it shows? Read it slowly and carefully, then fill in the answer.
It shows 12:36
